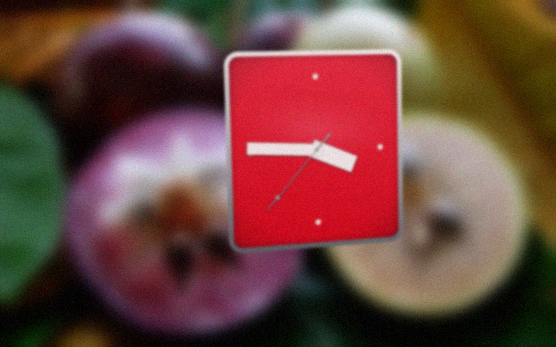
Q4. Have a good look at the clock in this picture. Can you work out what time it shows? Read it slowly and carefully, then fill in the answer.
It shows 3:45:37
